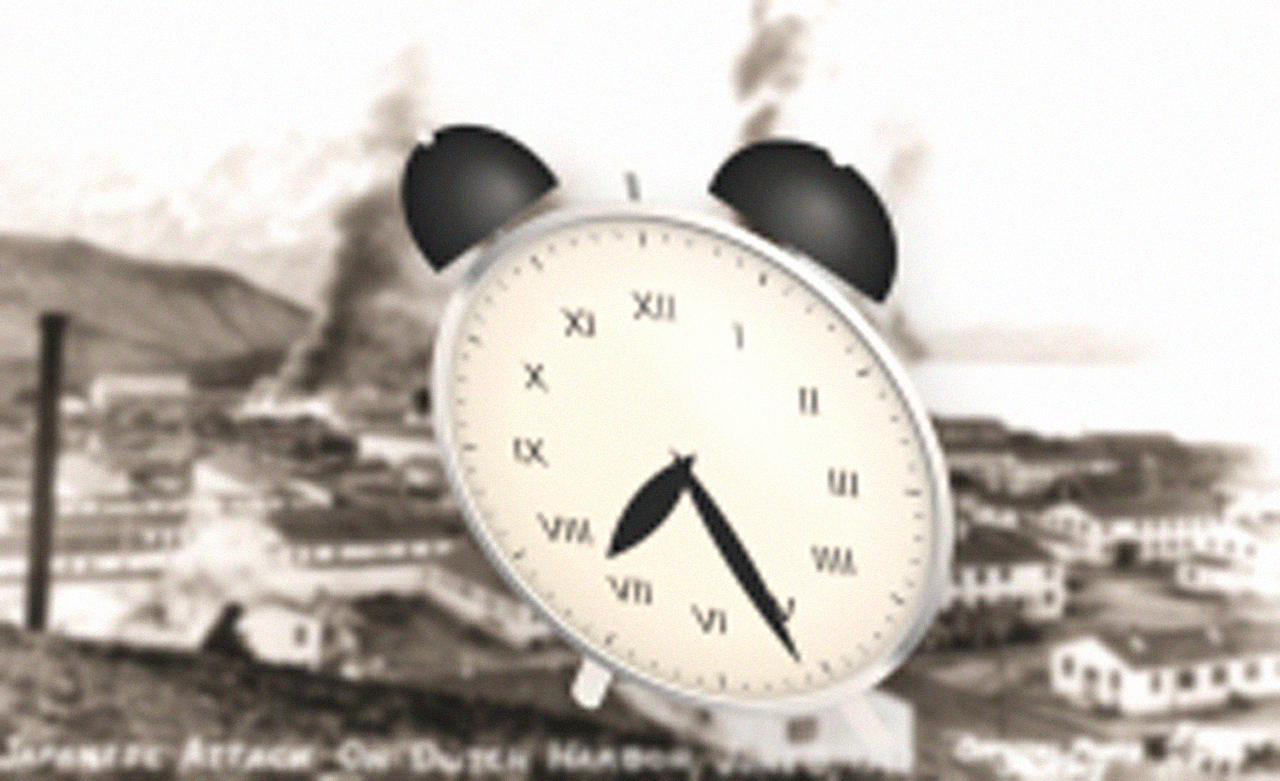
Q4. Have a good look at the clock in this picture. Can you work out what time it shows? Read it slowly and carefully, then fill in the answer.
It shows 7:26
